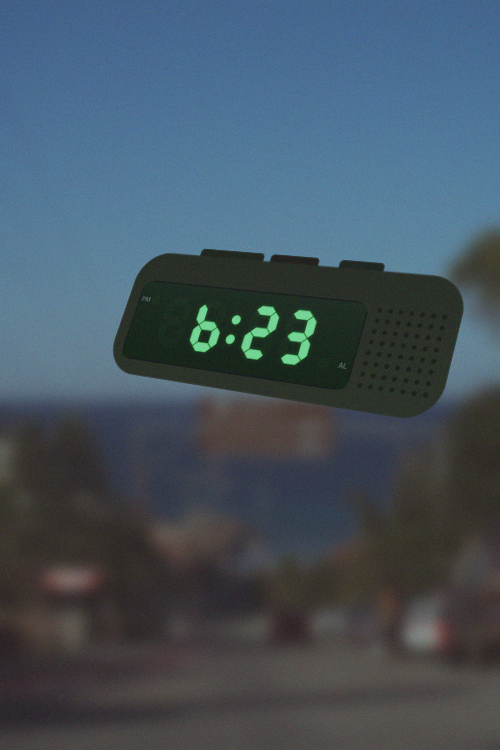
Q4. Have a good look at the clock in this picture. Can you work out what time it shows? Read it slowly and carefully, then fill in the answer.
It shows 6:23
